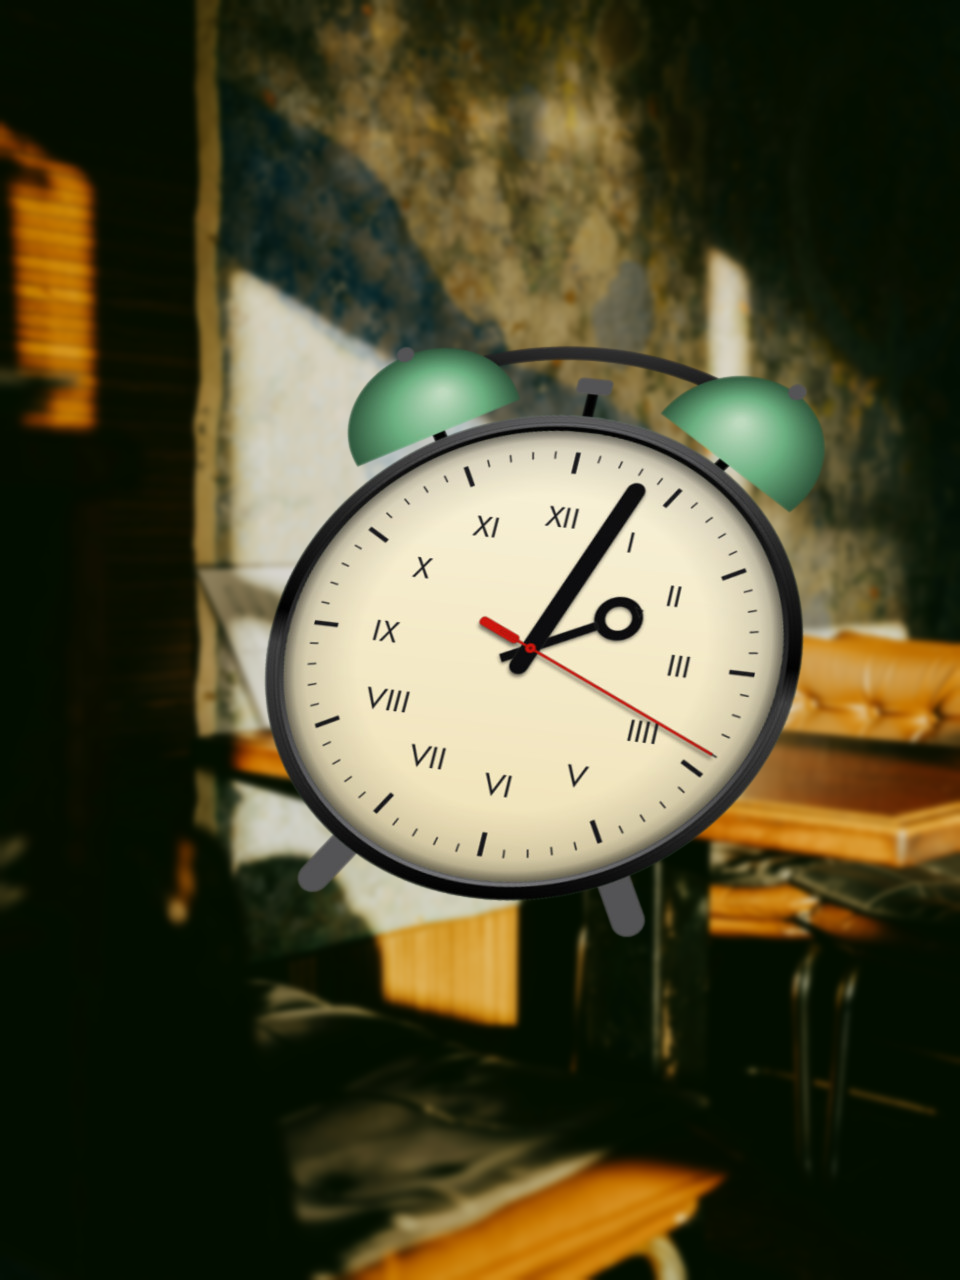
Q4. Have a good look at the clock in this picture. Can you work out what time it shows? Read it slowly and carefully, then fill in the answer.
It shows 2:03:19
